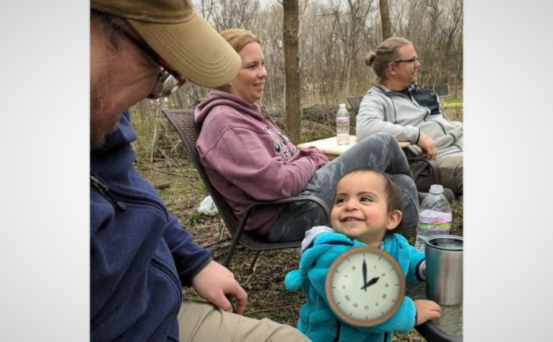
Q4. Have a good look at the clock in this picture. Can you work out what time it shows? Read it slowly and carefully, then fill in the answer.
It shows 2:00
